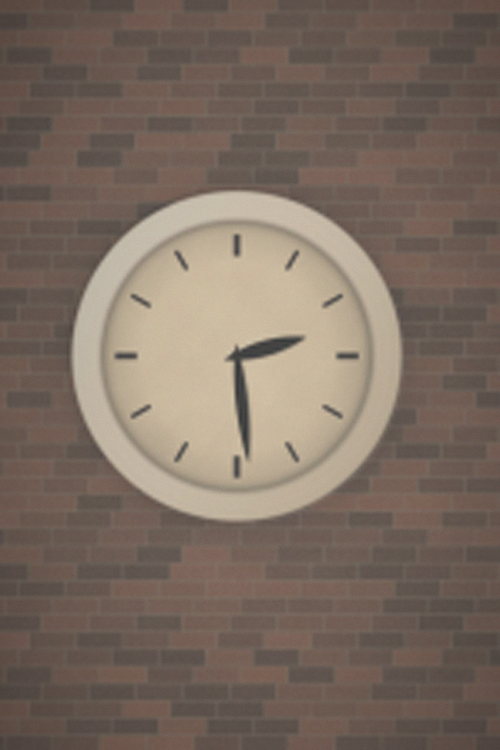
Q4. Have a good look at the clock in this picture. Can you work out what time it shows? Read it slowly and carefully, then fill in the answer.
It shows 2:29
